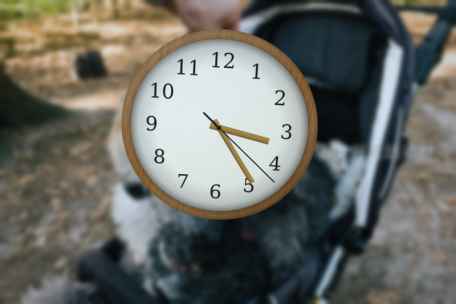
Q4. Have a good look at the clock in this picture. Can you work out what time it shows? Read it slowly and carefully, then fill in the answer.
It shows 3:24:22
